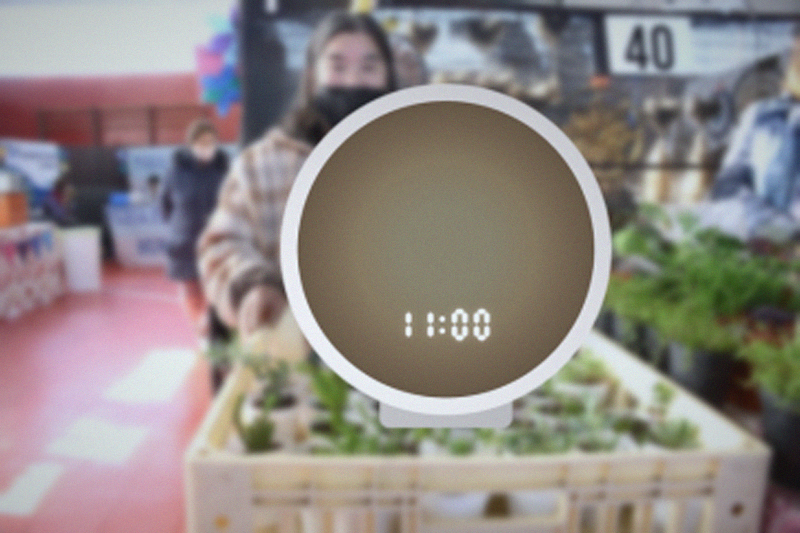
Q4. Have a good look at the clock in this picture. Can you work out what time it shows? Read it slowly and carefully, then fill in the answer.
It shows 11:00
